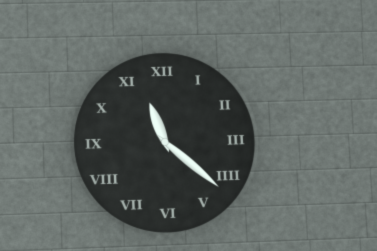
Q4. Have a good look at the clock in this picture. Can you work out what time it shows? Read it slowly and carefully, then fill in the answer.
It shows 11:22
